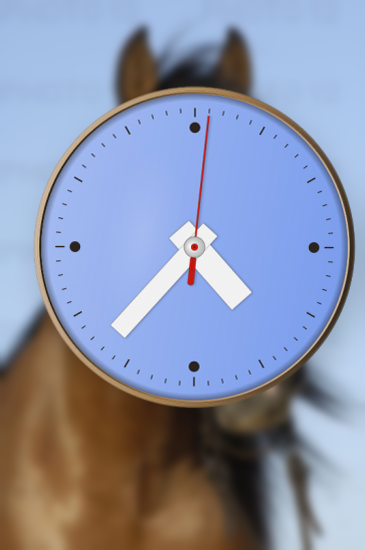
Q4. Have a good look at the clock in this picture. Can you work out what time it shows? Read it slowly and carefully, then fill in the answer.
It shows 4:37:01
